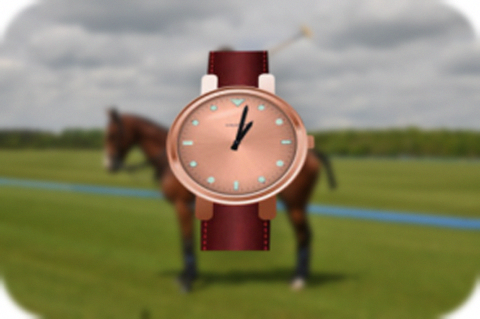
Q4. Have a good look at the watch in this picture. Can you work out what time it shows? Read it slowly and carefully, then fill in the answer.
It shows 1:02
